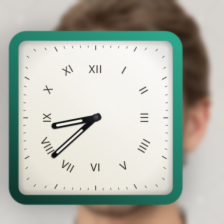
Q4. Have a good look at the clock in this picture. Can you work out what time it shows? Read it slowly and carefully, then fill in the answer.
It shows 8:38
